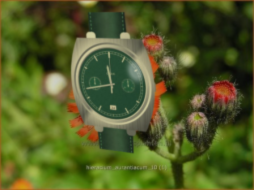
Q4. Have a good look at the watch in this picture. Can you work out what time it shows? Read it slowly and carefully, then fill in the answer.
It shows 11:43
